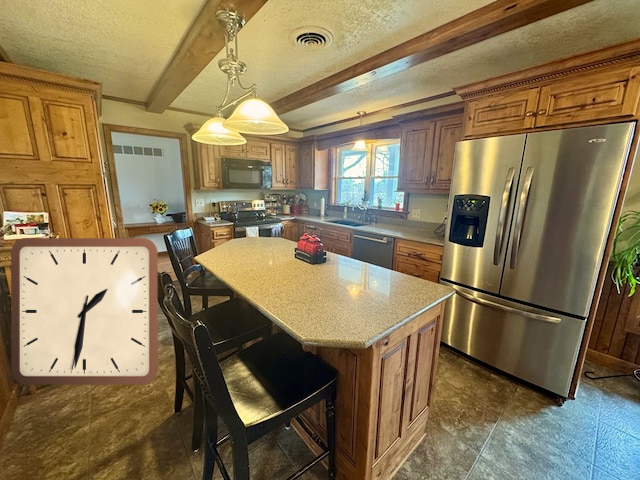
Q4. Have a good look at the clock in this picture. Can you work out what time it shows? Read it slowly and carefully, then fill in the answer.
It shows 1:31:32
